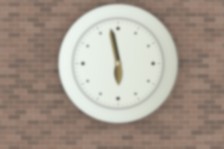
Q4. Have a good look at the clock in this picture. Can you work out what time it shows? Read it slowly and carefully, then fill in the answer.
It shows 5:58
